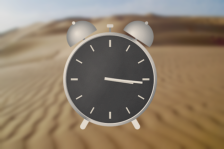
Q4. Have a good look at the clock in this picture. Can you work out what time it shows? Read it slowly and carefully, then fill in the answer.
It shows 3:16
